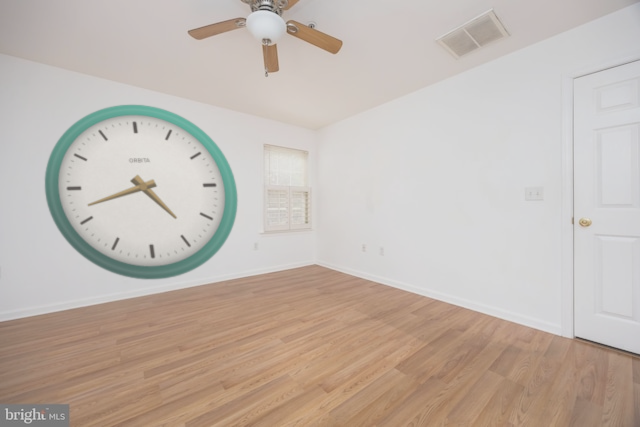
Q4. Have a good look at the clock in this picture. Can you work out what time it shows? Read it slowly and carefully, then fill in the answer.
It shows 4:42
